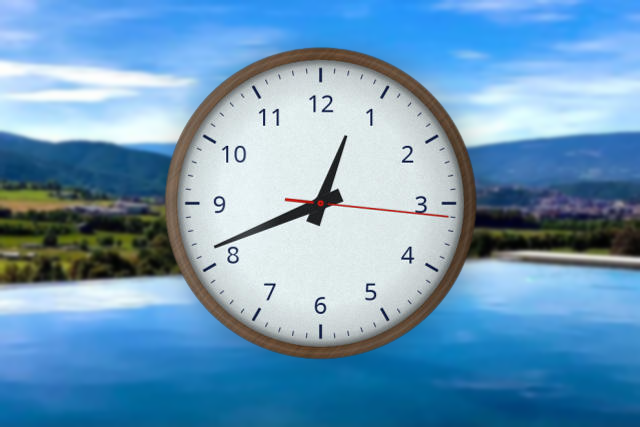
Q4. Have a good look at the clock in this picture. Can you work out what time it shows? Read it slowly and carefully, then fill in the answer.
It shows 12:41:16
